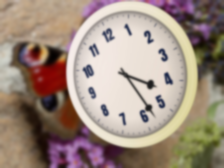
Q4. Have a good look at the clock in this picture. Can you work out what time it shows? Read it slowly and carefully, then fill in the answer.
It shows 4:28
